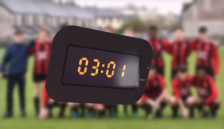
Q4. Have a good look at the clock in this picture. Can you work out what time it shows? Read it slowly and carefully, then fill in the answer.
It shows 3:01
